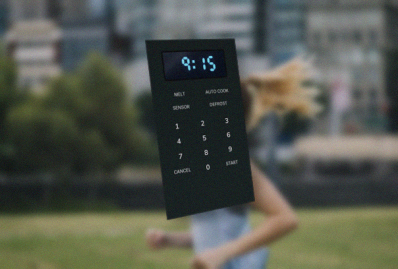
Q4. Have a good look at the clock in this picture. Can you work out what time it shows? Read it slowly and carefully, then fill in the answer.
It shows 9:15
